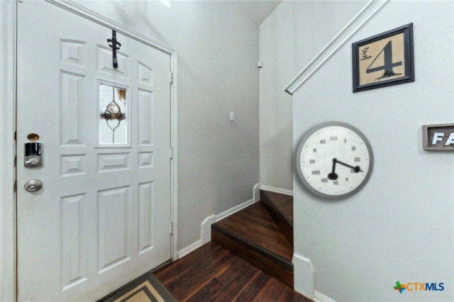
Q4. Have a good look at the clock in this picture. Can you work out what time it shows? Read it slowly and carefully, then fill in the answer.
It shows 6:19
